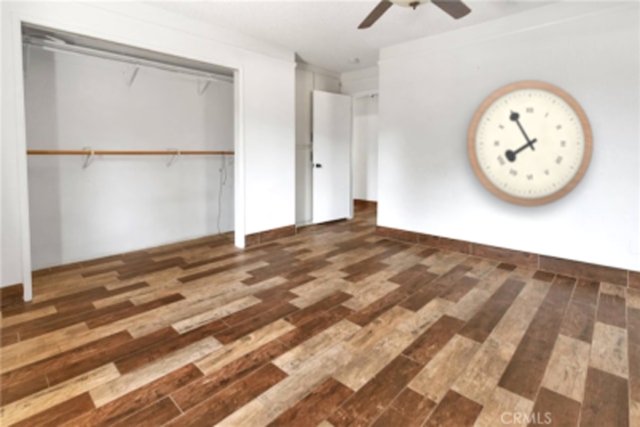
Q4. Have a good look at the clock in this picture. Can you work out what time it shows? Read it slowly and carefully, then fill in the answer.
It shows 7:55
